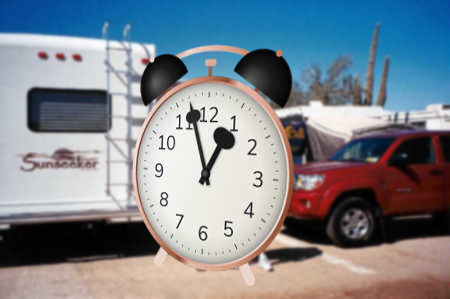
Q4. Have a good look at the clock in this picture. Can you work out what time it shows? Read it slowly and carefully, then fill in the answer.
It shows 12:57
